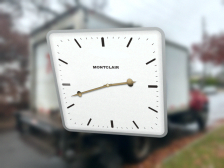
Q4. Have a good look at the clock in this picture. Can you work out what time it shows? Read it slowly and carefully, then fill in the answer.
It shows 2:42
